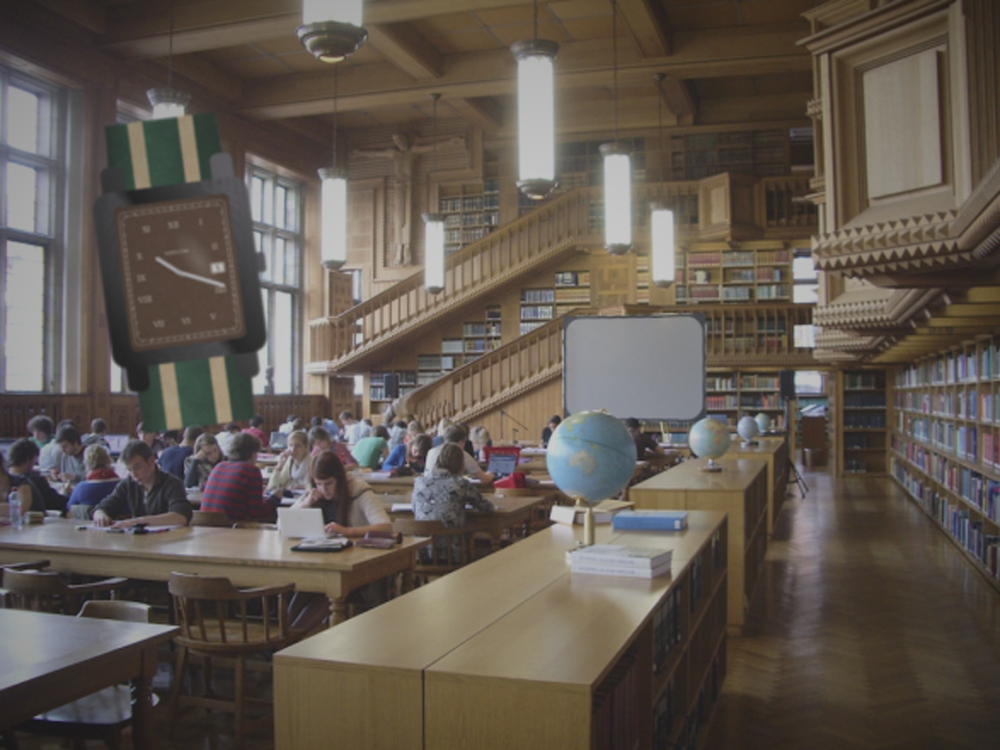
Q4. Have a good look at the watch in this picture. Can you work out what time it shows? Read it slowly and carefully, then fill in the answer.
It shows 10:19
